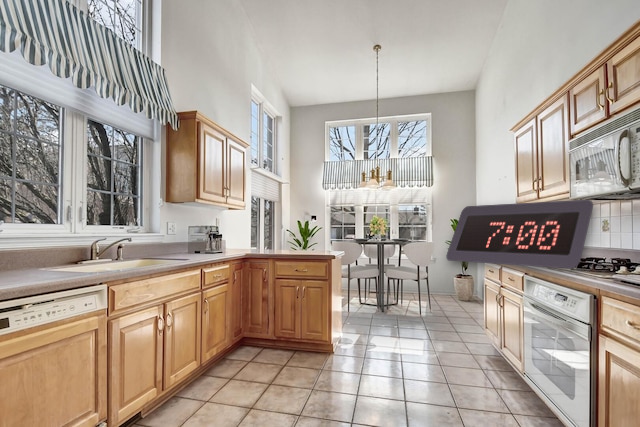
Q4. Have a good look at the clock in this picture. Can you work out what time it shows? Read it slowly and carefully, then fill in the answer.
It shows 7:00
